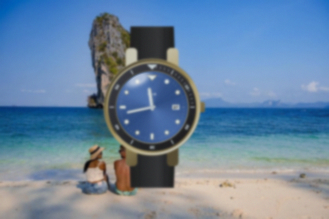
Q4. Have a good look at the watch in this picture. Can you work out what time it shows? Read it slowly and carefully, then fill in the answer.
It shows 11:43
